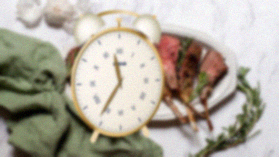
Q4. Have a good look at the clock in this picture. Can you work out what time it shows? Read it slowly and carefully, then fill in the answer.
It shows 11:36
